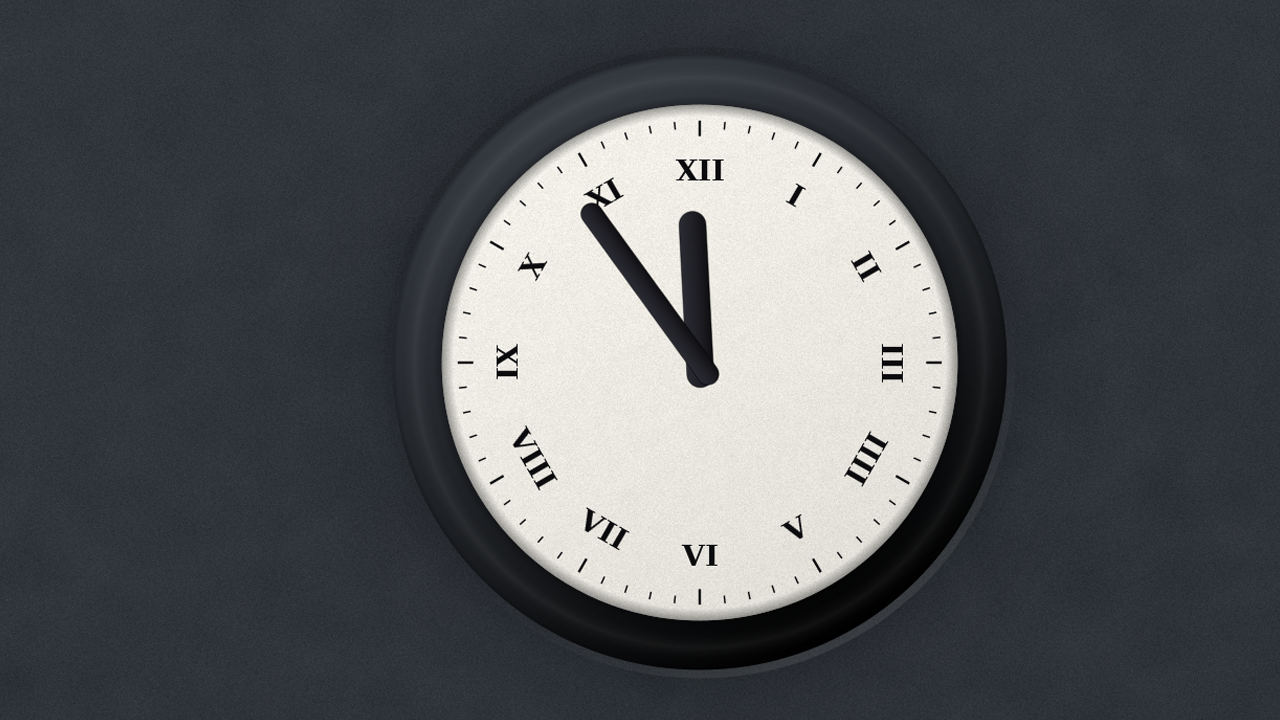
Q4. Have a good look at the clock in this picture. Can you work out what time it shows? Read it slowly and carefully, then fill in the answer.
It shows 11:54
